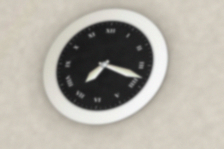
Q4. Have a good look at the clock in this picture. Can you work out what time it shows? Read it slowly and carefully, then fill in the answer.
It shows 7:18
